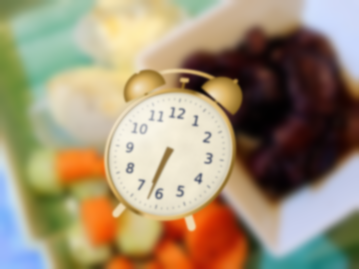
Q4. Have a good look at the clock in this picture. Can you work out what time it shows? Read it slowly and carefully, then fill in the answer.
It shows 6:32
